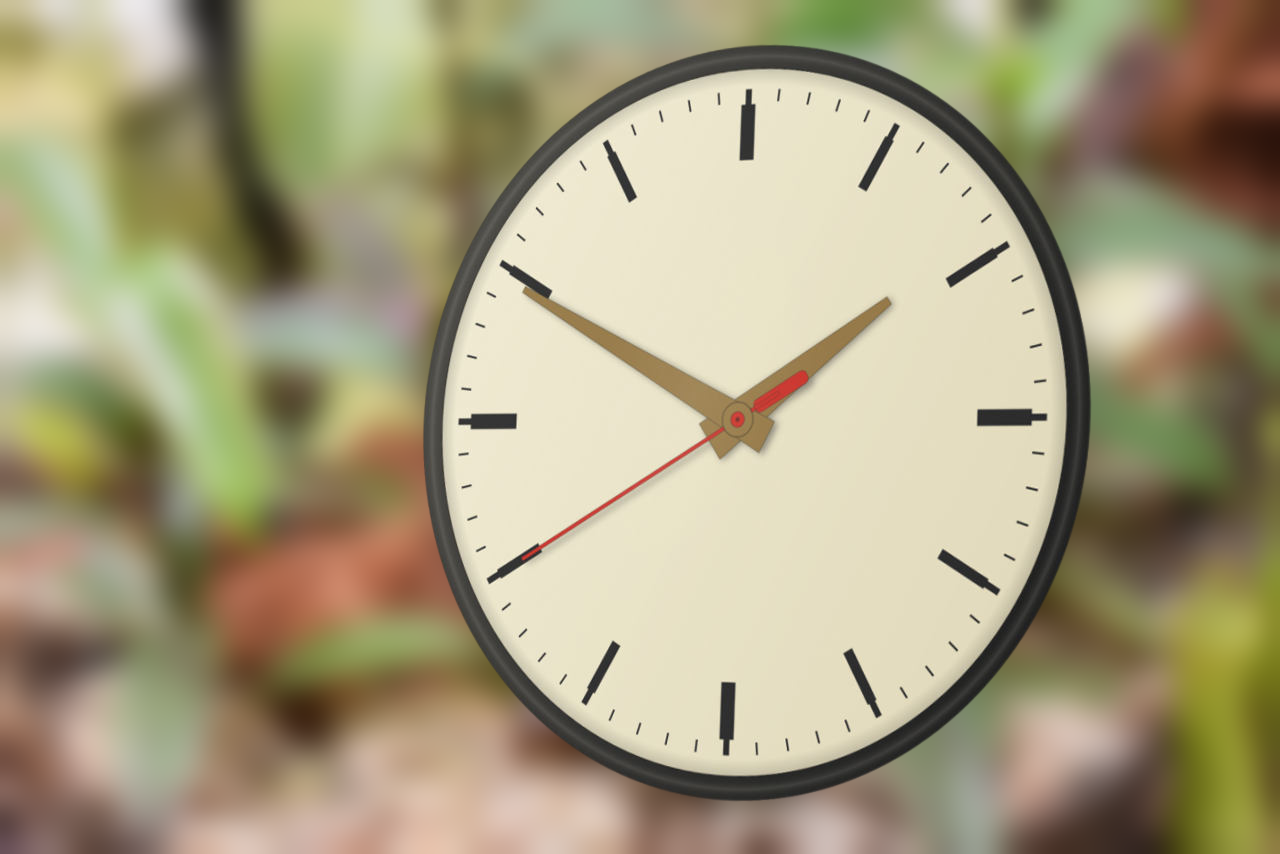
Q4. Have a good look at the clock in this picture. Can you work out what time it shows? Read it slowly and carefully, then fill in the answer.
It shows 1:49:40
